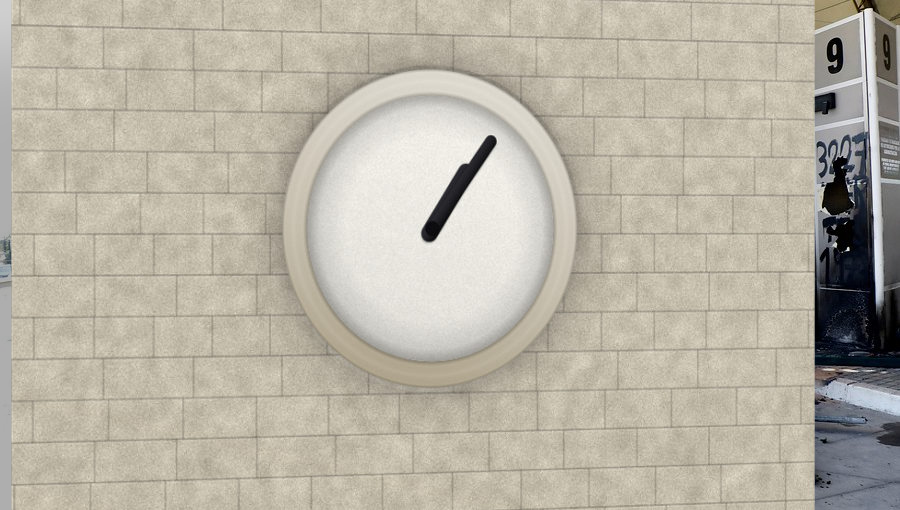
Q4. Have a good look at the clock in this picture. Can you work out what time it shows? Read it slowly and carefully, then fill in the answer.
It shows 1:06
